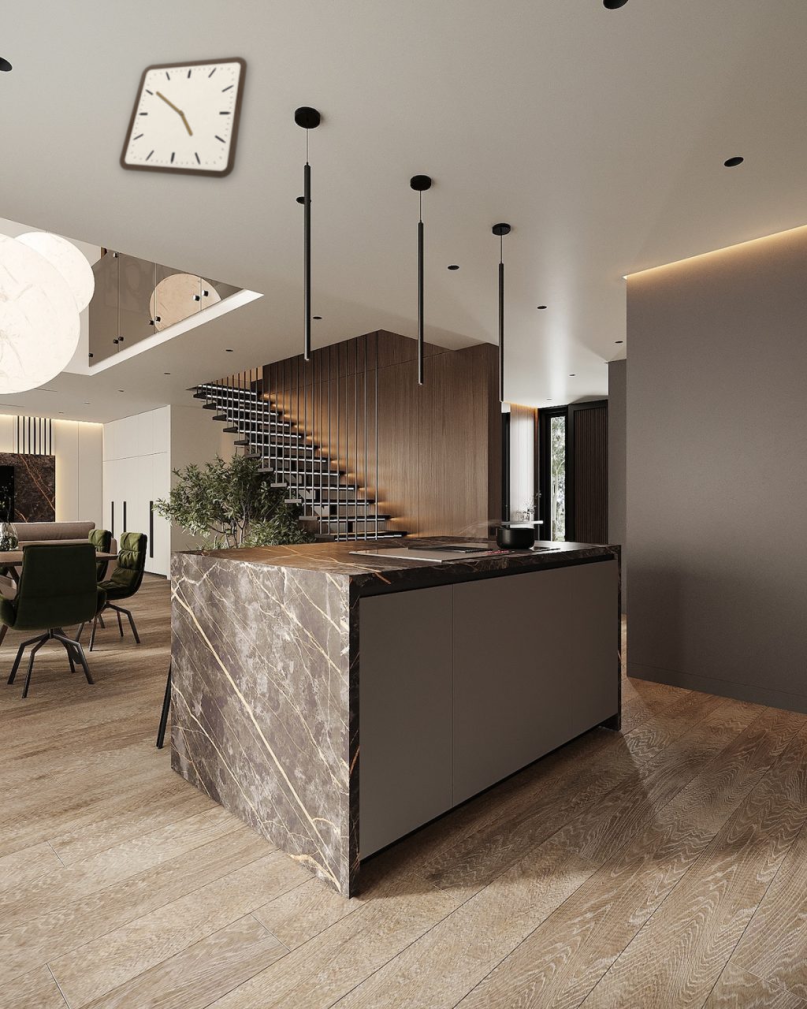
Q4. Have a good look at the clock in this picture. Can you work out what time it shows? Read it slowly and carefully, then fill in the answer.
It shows 4:51
